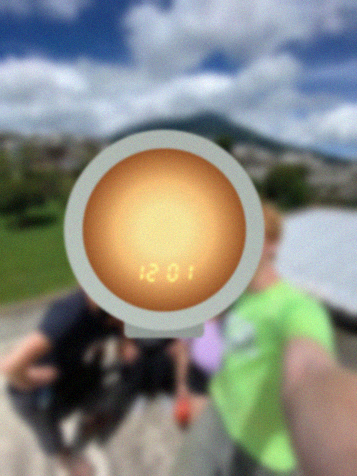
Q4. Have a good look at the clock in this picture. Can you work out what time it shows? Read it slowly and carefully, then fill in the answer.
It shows 12:01
